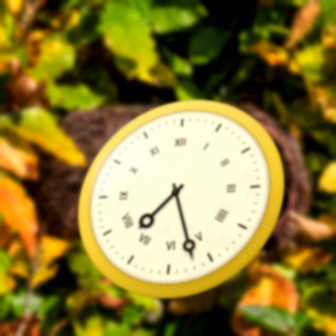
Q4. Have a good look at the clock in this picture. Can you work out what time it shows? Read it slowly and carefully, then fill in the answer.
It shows 7:27
